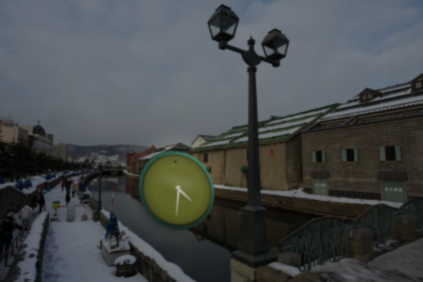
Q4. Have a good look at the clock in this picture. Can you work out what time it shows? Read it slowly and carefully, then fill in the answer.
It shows 4:32
